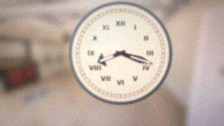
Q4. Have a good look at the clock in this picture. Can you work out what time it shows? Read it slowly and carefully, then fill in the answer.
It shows 8:18
